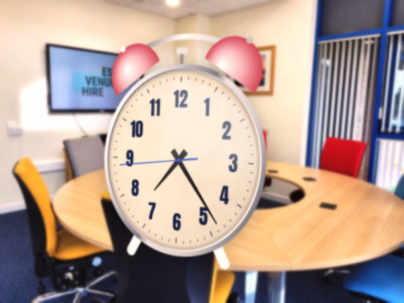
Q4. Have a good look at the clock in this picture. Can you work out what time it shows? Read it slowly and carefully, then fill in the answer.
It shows 7:23:44
